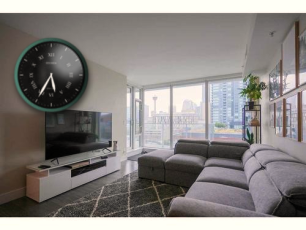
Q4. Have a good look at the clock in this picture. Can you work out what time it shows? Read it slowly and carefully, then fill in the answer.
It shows 5:35
